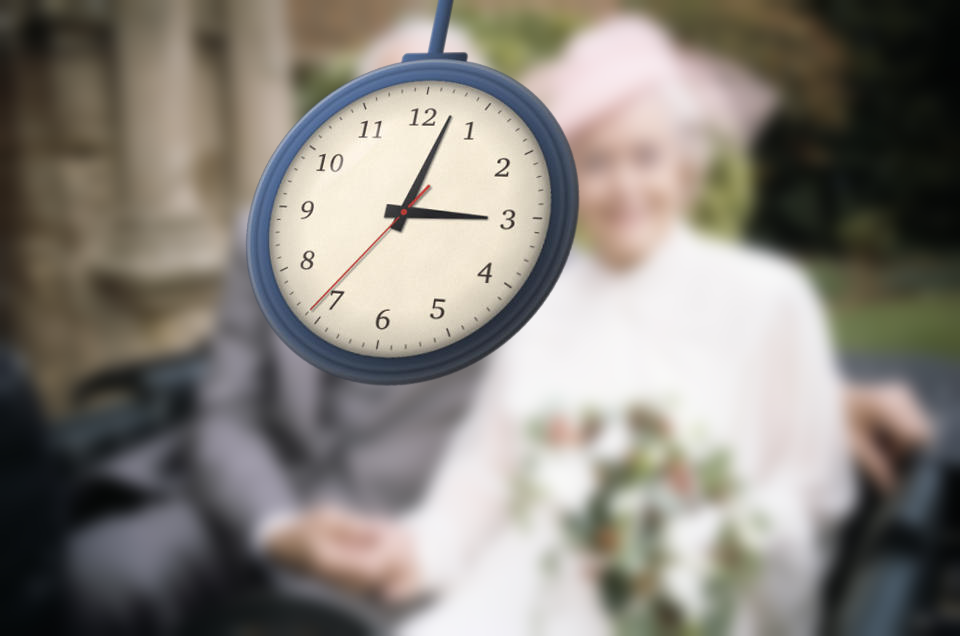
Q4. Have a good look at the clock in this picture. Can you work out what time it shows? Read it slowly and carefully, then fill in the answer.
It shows 3:02:36
